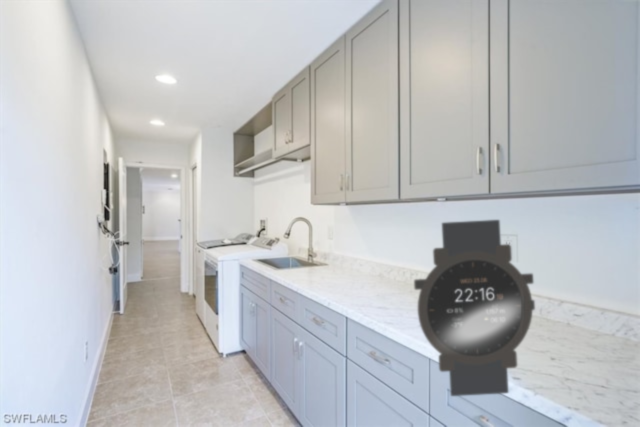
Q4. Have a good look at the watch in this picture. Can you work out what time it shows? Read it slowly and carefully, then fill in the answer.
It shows 22:16
